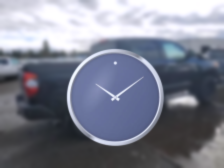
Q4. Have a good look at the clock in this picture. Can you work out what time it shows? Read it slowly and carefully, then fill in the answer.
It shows 10:09
